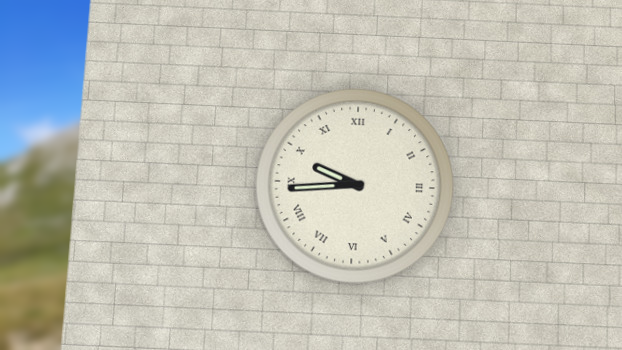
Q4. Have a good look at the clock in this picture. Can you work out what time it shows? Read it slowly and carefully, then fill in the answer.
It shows 9:44
